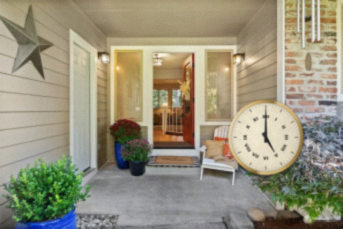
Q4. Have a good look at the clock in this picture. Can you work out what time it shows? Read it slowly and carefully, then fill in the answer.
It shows 5:00
